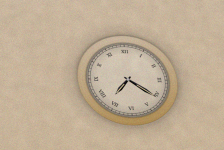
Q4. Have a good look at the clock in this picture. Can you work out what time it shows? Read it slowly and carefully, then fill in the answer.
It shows 7:21
